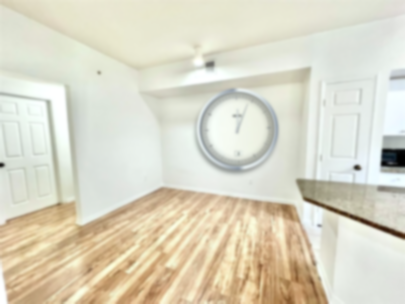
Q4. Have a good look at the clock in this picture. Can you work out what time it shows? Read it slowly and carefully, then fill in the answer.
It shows 12:04
